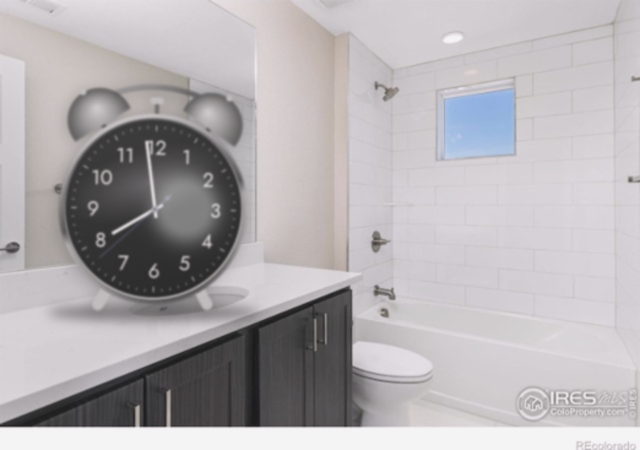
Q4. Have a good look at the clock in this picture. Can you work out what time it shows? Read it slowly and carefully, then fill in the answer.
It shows 7:58:38
